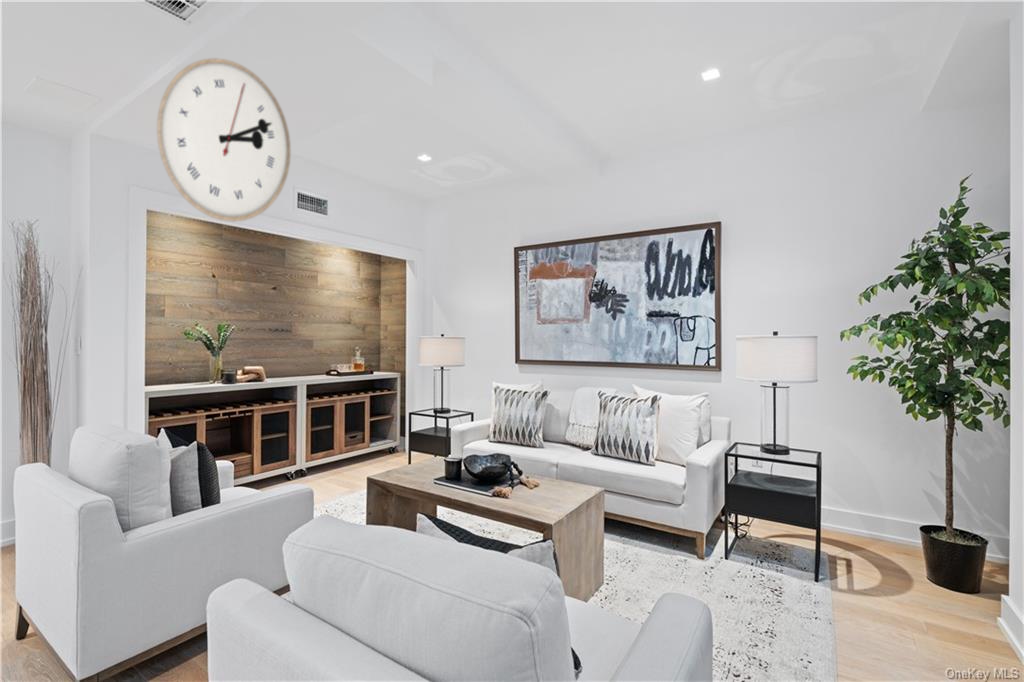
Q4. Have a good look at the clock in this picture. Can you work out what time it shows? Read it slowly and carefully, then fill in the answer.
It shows 3:13:05
